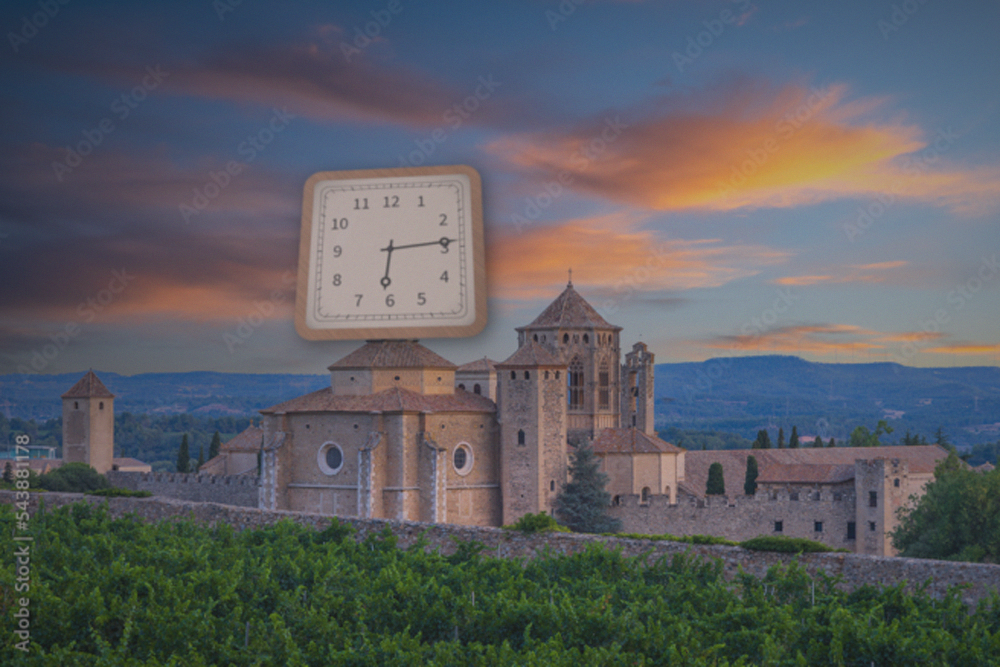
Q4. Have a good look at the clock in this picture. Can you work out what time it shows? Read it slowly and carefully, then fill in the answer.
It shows 6:14
